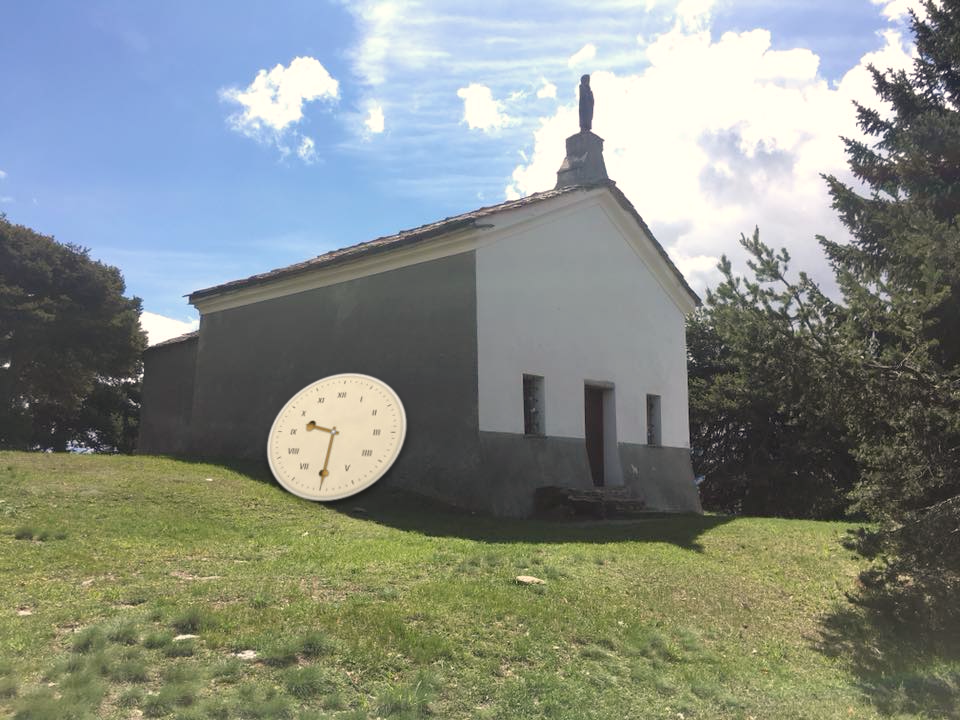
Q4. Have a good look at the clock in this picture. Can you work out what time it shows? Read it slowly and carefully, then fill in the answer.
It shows 9:30
